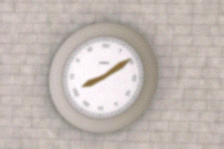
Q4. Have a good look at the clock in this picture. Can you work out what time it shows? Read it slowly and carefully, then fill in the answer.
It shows 8:09
